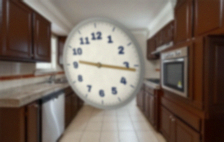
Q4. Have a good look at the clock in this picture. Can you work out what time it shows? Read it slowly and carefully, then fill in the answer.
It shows 9:16
